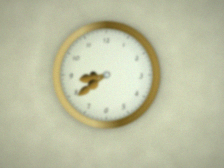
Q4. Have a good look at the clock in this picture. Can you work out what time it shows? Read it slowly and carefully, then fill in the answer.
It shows 8:39
